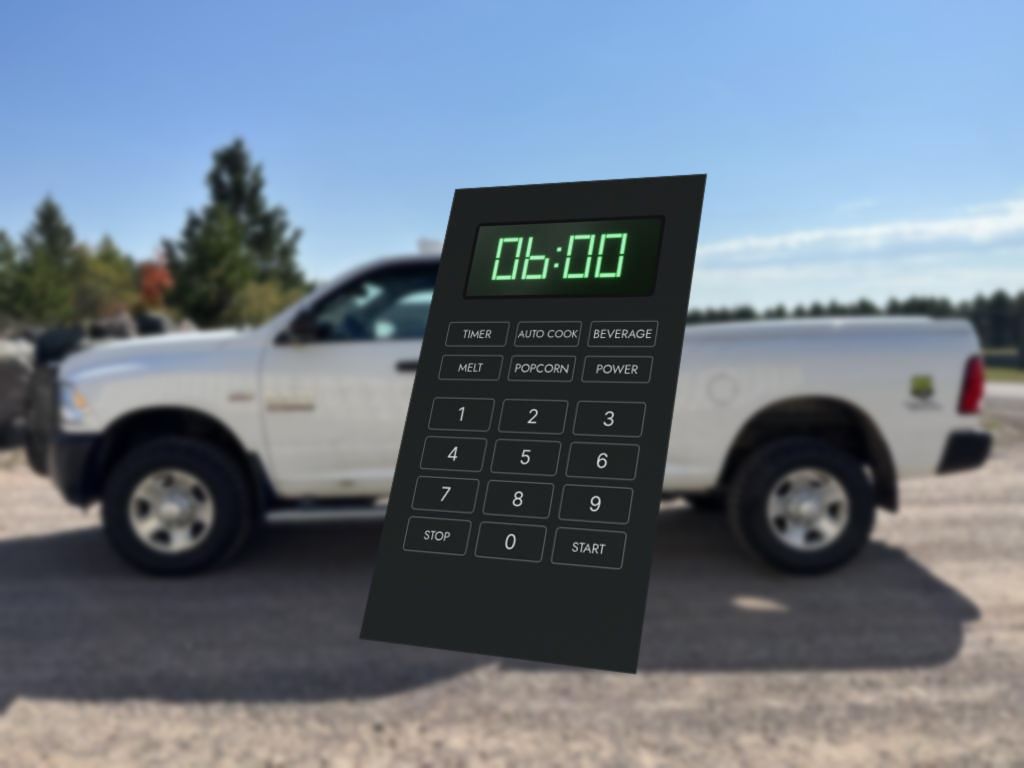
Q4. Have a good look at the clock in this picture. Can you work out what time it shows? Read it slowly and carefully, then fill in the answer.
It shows 6:00
